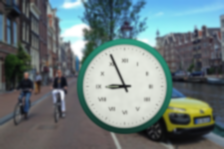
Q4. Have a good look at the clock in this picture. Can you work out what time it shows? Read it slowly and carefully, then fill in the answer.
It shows 8:56
